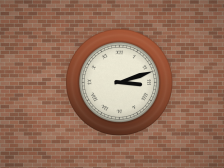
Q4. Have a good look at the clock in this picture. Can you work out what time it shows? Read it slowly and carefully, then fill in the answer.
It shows 3:12
